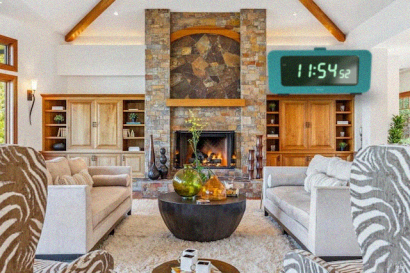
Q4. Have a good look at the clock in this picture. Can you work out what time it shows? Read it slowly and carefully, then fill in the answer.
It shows 11:54:52
